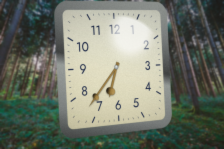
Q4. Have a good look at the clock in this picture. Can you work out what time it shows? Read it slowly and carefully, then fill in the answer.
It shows 6:37
